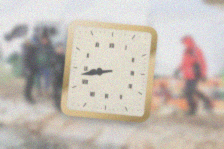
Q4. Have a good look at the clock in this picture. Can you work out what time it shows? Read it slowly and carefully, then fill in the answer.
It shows 8:43
